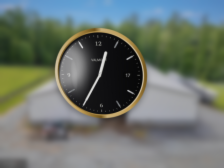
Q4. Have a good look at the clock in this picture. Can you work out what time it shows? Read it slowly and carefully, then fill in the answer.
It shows 12:35
